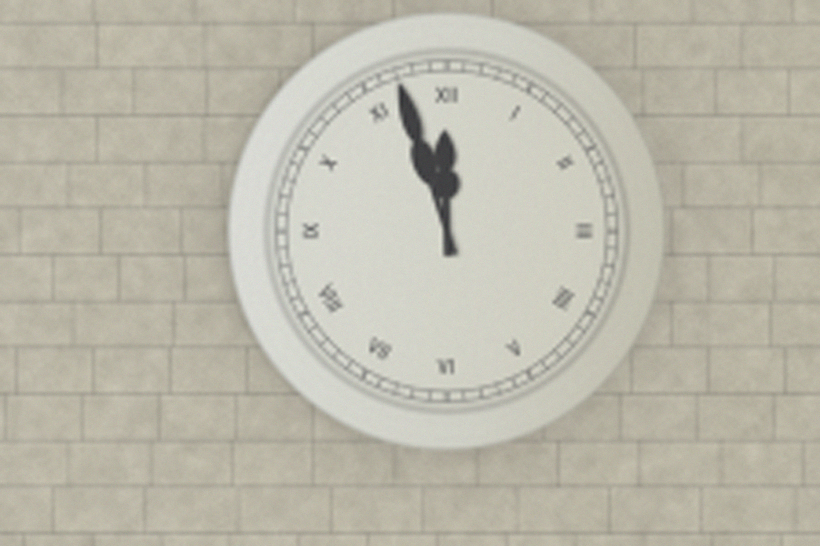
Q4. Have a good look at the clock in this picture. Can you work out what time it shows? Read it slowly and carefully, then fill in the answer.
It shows 11:57
